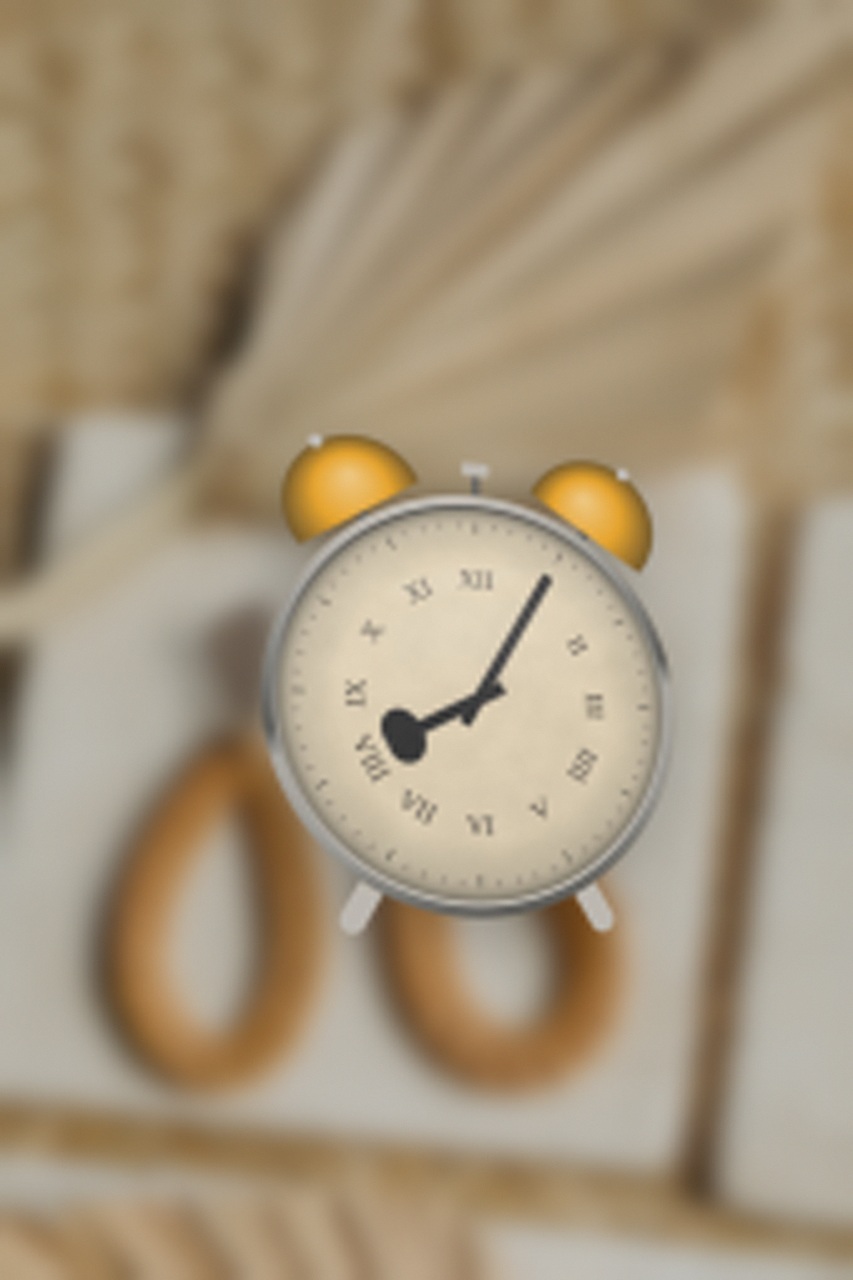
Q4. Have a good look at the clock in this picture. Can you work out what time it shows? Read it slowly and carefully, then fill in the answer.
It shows 8:05
